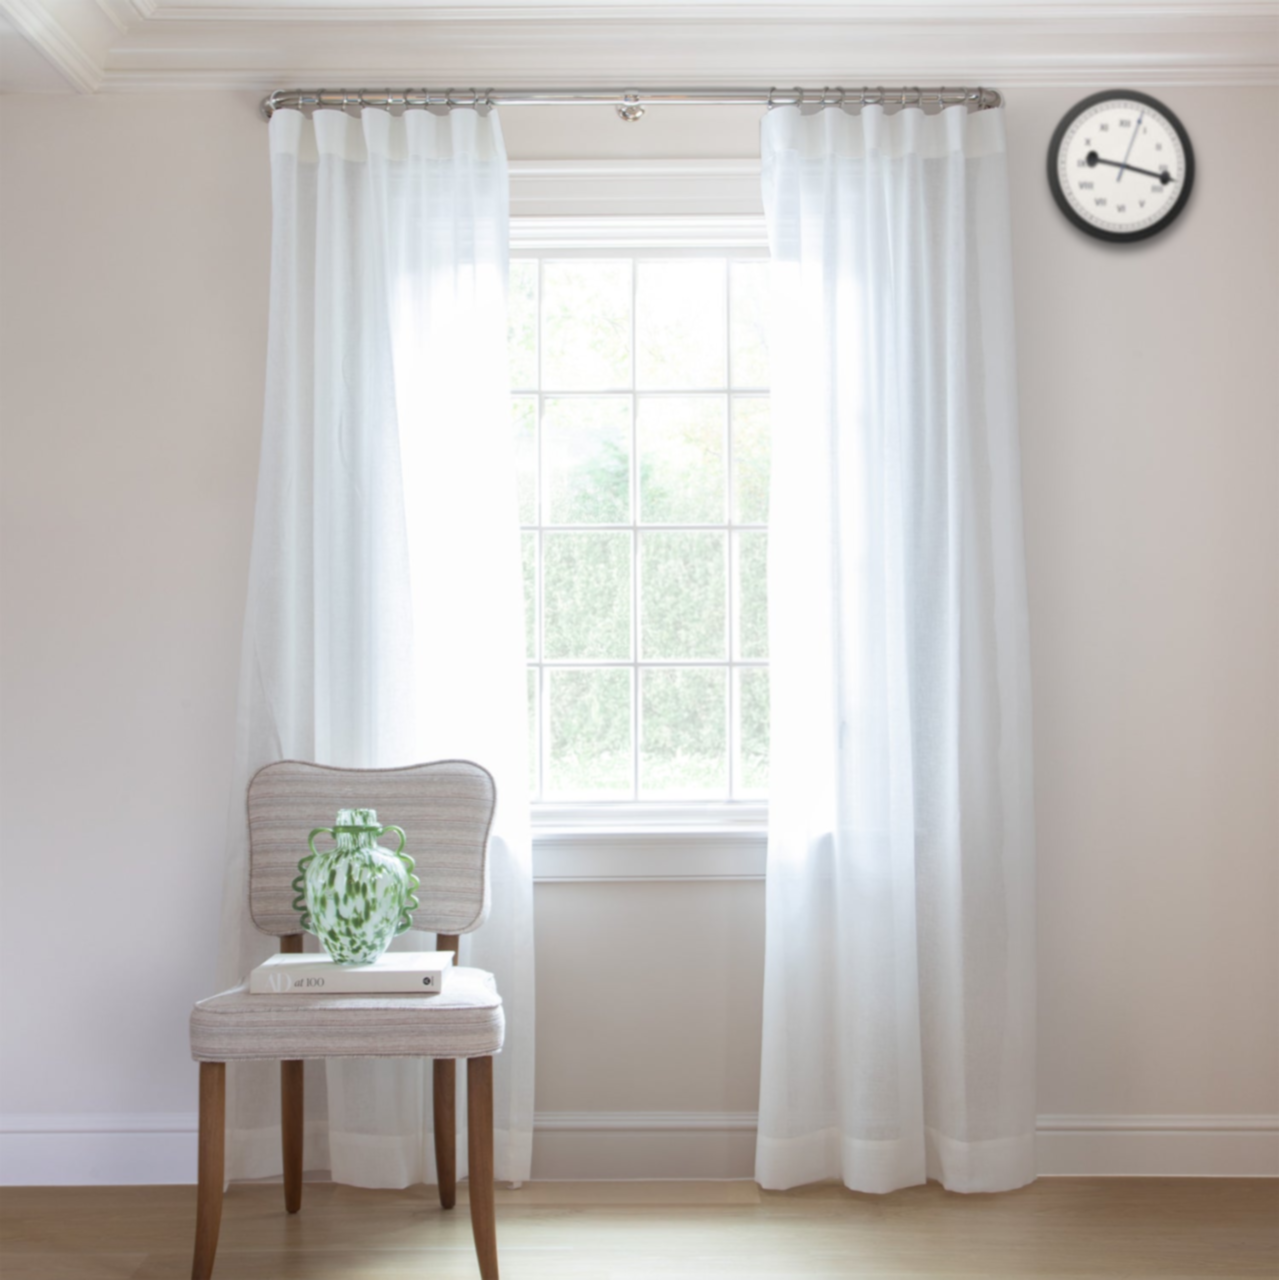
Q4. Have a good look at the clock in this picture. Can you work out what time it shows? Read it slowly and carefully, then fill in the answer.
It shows 9:17:03
